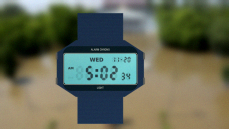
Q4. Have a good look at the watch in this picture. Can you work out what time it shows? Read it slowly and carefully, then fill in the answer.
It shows 5:02:34
